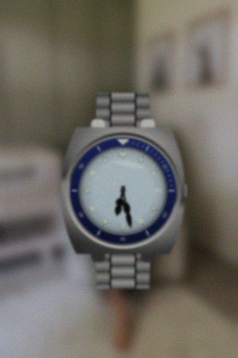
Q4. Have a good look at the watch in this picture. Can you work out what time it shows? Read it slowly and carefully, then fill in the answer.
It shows 6:28
